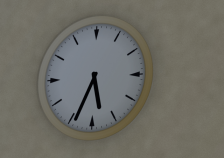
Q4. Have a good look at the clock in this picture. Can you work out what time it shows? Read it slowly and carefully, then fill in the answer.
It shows 5:34
